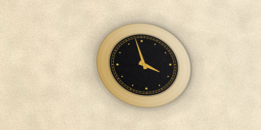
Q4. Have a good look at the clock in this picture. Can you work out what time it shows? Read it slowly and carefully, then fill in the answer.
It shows 3:58
